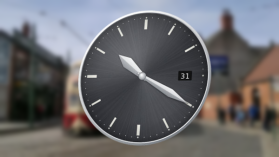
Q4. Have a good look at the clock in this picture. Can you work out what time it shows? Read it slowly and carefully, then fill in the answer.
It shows 10:20
